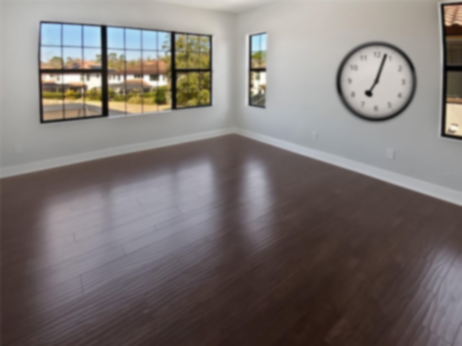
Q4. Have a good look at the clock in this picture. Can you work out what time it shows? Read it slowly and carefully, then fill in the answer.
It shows 7:03
